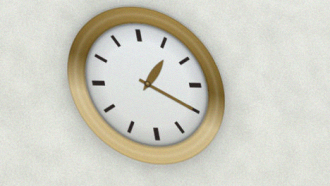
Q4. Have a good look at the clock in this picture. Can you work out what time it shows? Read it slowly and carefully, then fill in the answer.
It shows 1:20
